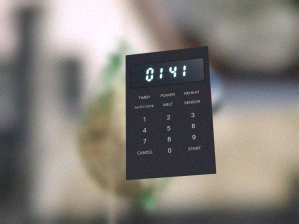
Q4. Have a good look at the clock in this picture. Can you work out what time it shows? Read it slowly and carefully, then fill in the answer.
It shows 1:41
